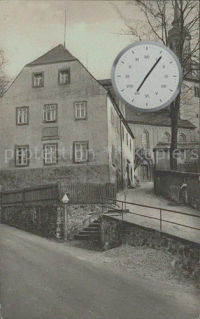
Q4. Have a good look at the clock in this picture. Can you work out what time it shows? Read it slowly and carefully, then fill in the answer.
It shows 7:06
